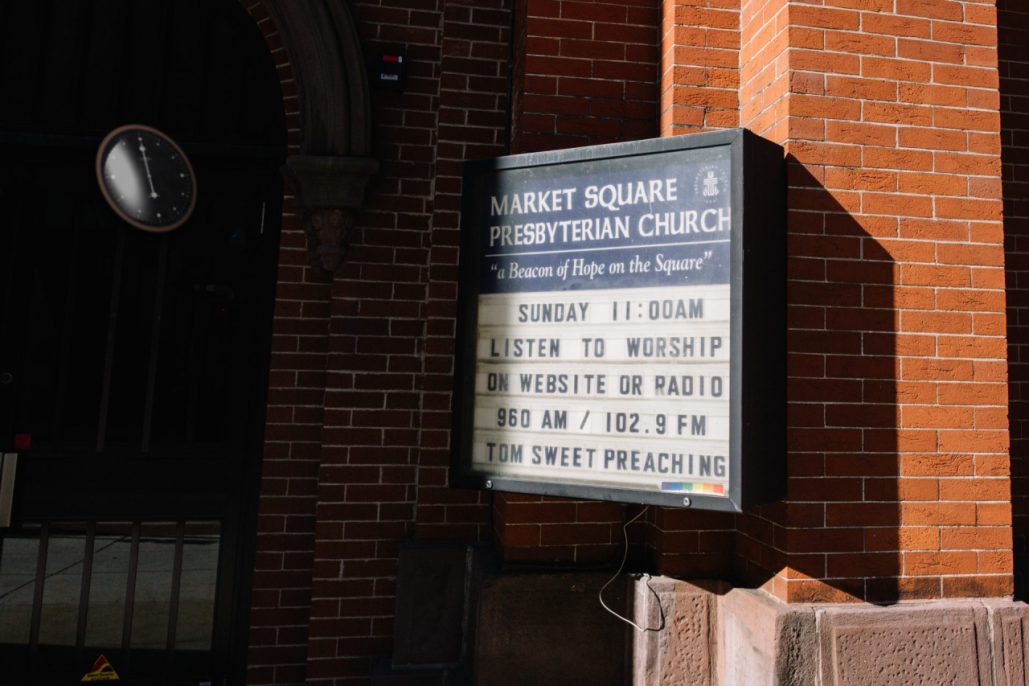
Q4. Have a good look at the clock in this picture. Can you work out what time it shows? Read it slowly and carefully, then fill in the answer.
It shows 6:00
